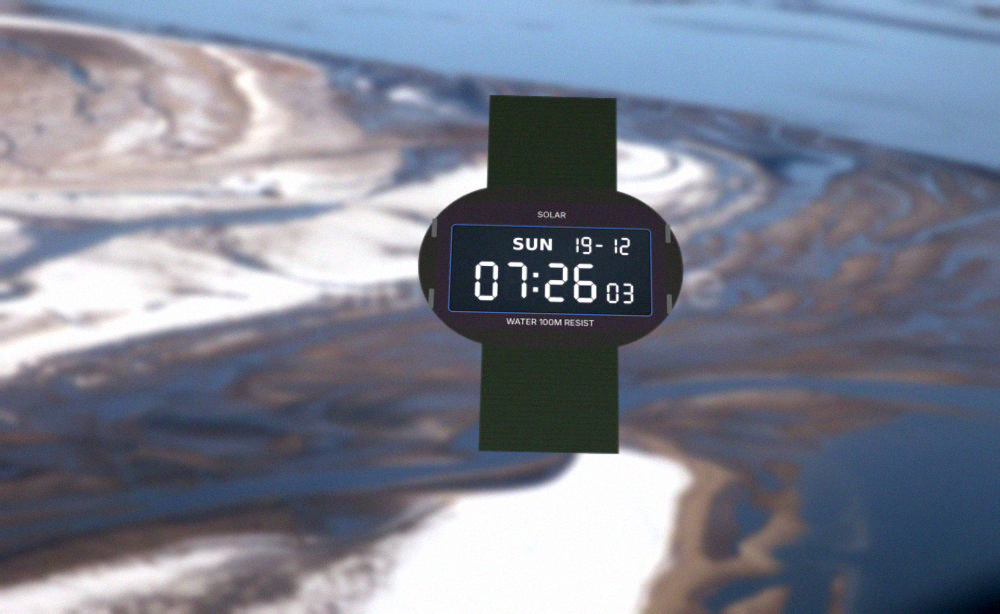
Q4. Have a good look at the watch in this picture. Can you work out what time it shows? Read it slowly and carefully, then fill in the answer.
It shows 7:26:03
